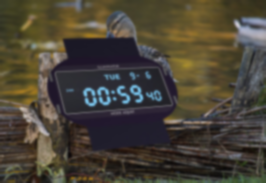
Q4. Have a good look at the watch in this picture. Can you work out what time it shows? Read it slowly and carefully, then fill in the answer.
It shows 0:59:40
